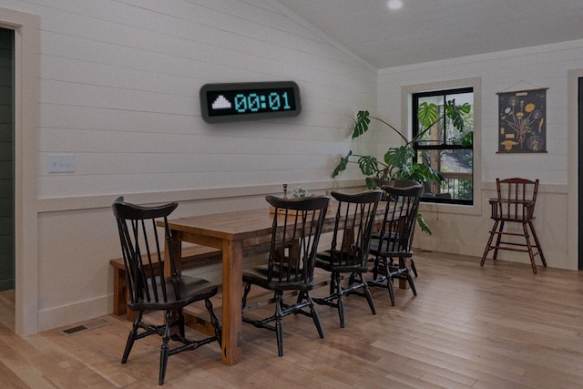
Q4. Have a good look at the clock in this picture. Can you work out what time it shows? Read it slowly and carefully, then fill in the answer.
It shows 0:01
